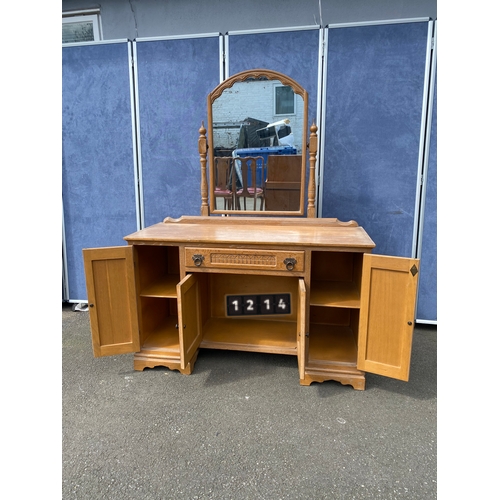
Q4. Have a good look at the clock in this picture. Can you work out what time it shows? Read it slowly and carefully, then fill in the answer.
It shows 12:14
